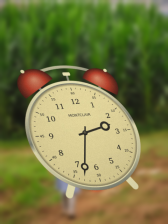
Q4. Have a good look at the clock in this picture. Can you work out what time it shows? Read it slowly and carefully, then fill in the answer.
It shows 2:33
